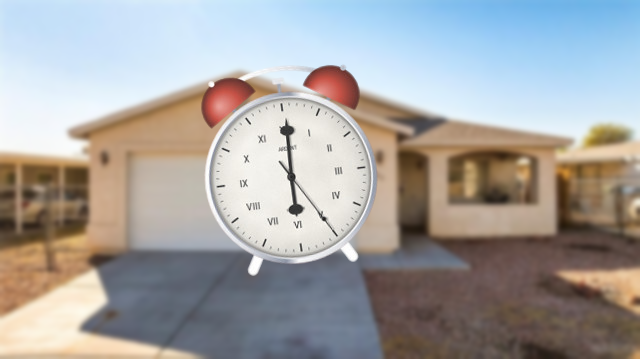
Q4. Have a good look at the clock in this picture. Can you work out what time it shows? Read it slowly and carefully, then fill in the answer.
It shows 6:00:25
